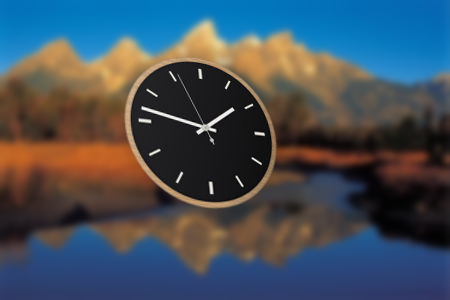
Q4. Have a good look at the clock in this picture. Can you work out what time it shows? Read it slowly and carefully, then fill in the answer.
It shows 1:46:56
